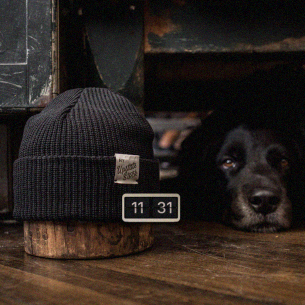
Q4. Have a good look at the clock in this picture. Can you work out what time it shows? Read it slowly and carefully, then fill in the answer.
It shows 11:31
